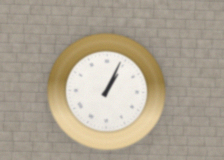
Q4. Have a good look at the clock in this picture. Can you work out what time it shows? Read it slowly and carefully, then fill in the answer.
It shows 1:04
